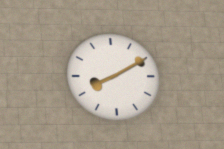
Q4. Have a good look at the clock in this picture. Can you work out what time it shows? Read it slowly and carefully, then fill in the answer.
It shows 8:10
